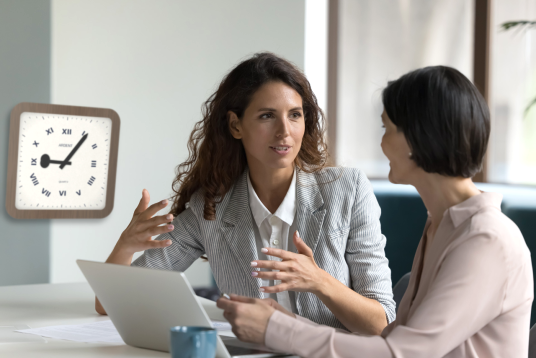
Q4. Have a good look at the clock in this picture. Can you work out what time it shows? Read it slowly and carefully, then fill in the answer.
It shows 9:06
